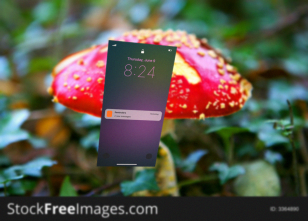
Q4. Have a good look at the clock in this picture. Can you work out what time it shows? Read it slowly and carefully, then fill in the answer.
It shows 8:24
